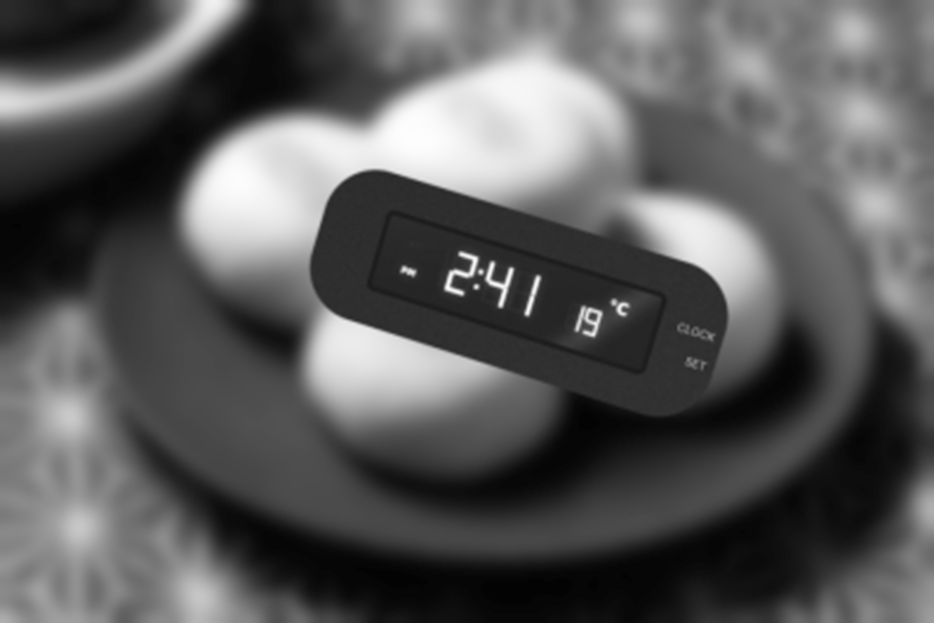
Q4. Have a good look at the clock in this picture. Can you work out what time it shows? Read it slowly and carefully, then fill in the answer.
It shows 2:41
